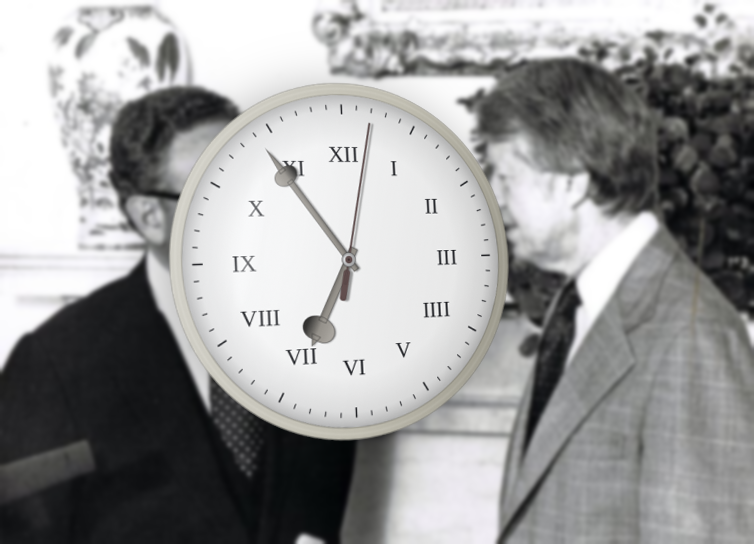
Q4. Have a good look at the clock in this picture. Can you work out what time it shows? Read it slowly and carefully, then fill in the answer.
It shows 6:54:02
